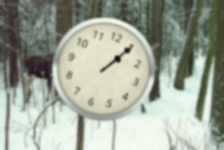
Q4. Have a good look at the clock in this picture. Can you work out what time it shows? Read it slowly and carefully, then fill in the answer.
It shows 1:05
